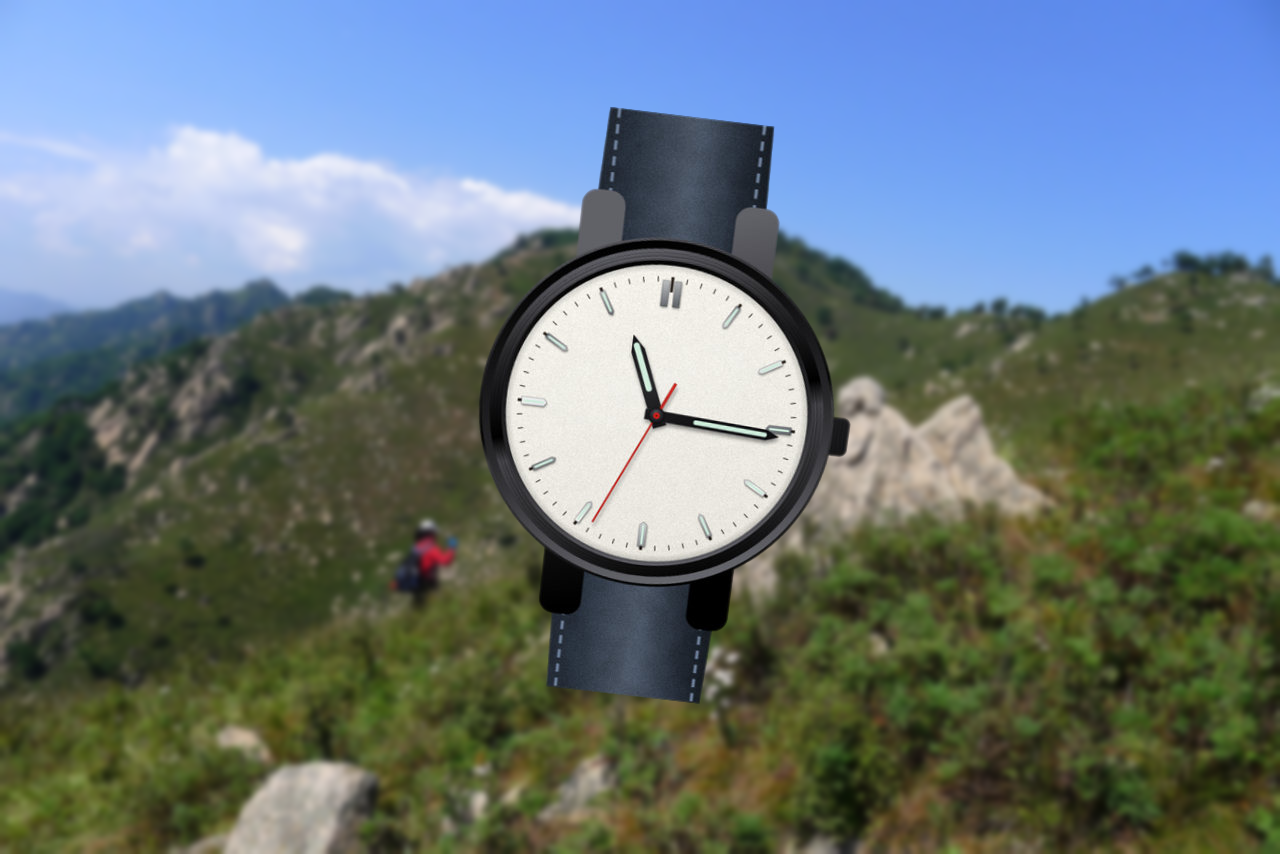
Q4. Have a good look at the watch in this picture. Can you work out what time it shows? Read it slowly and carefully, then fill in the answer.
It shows 11:15:34
